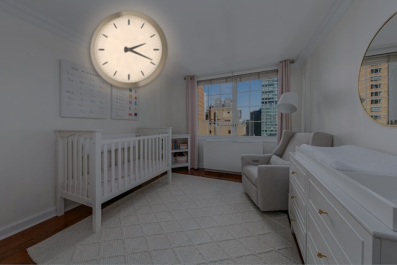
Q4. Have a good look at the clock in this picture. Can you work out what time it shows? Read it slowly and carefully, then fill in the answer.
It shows 2:19
